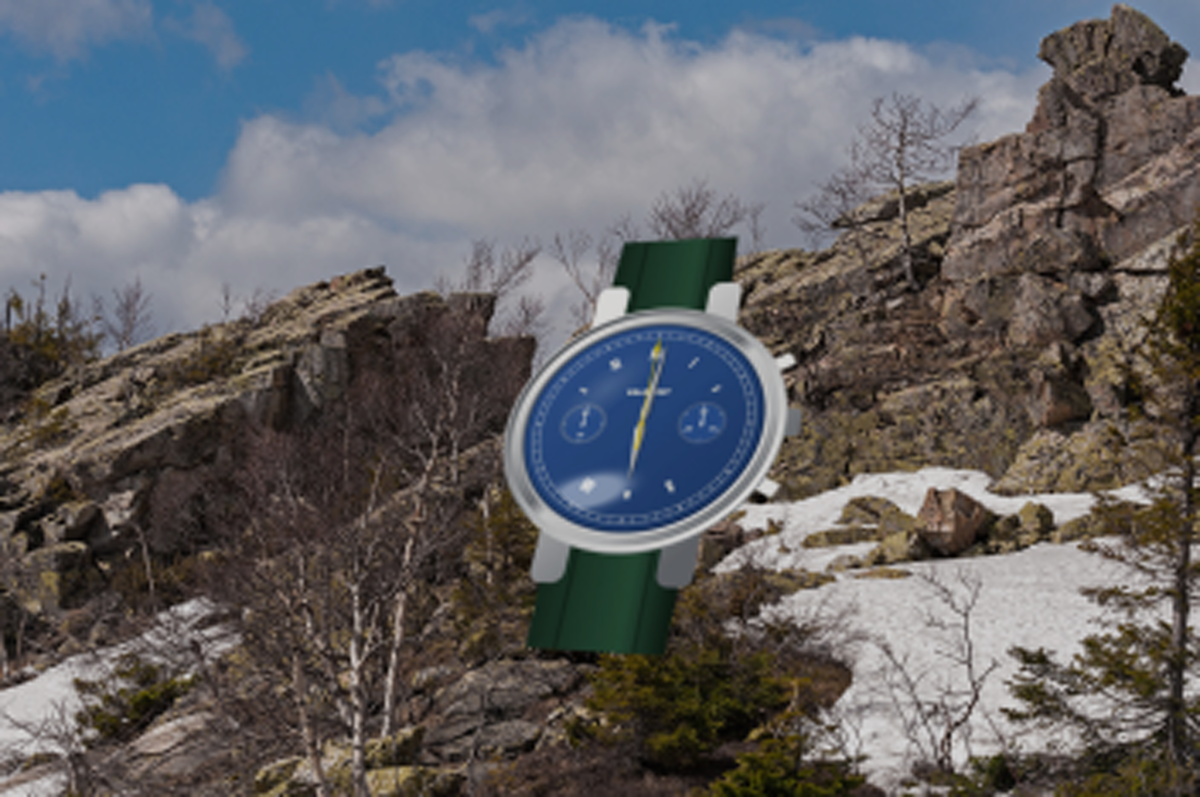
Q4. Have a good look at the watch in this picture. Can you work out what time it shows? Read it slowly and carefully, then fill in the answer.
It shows 6:01
